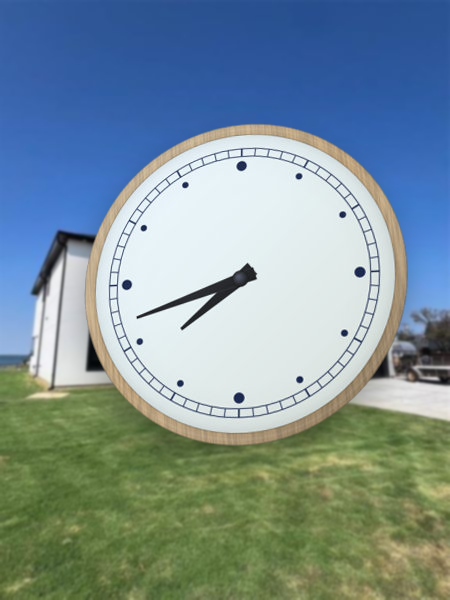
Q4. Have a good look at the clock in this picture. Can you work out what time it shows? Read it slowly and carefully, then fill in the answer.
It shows 7:42
